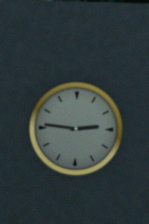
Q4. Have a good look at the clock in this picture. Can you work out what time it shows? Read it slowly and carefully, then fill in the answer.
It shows 2:46
